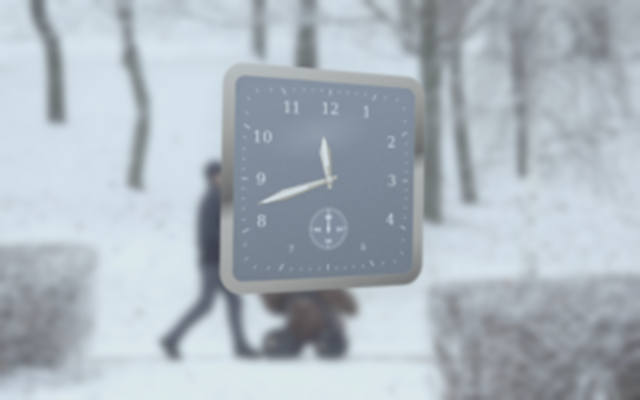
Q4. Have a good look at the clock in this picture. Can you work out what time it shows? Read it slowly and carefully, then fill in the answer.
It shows 11:42
